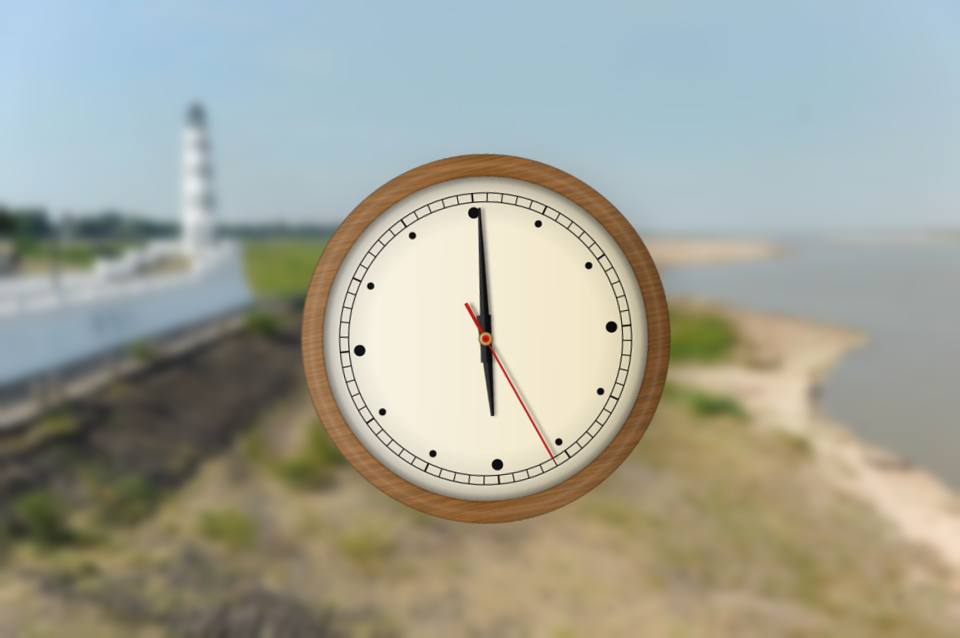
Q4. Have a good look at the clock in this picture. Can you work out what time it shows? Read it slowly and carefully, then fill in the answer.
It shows 6:00:26
